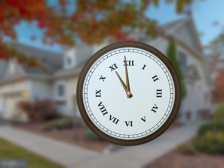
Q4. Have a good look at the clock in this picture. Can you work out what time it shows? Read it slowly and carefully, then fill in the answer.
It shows 10:59
